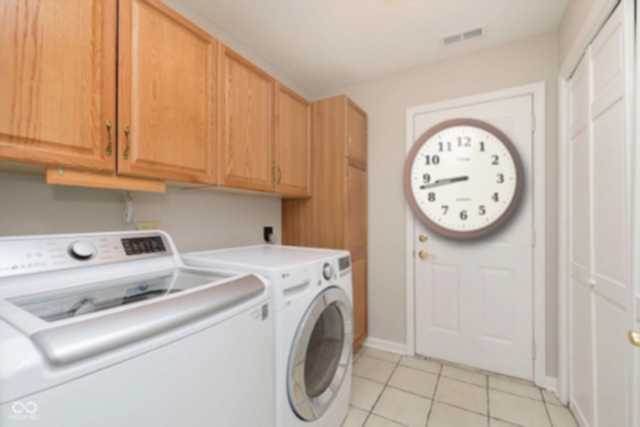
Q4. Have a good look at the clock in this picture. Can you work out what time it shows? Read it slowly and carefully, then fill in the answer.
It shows 8:43
